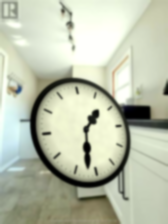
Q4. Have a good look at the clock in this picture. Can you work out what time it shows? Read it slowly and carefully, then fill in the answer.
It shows 1:32
